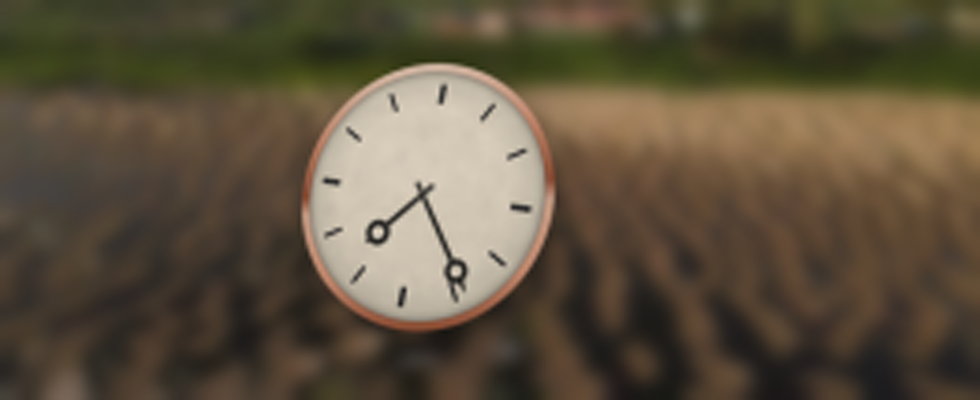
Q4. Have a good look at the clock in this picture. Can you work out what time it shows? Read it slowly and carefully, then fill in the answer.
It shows 7:24
